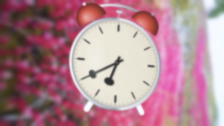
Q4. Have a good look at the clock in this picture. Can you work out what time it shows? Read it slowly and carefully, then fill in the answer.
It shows 6:40
